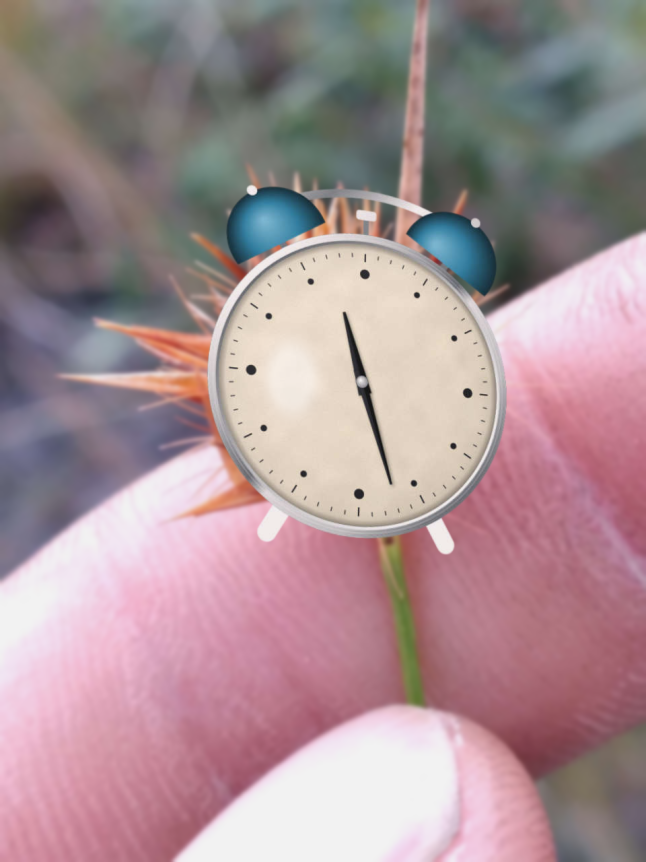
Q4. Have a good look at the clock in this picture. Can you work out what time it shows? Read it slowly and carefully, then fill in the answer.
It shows 11:27
